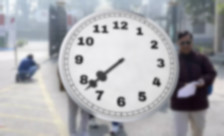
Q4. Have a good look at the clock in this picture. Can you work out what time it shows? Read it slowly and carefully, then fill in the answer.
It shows 7:38
